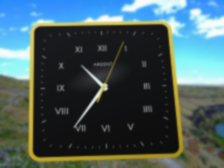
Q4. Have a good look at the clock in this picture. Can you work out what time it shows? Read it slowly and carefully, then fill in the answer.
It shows 10:36:04
